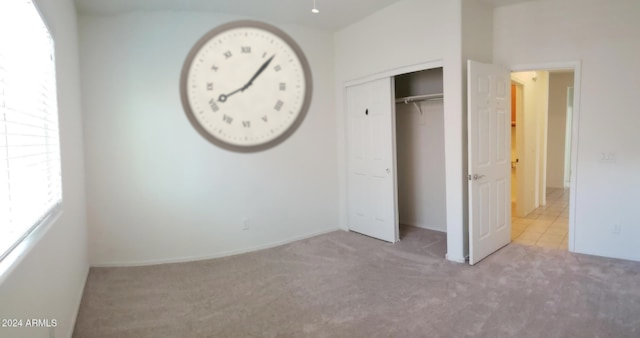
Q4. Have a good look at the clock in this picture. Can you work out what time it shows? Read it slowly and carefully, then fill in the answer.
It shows 8:07
